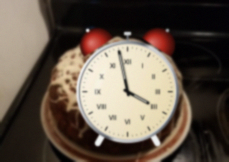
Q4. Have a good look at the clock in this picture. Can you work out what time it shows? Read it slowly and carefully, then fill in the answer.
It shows 3:58
